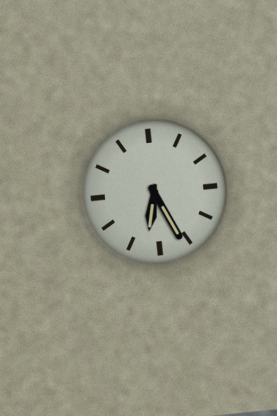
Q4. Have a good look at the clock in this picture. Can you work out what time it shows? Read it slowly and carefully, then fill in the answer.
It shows 6:26
